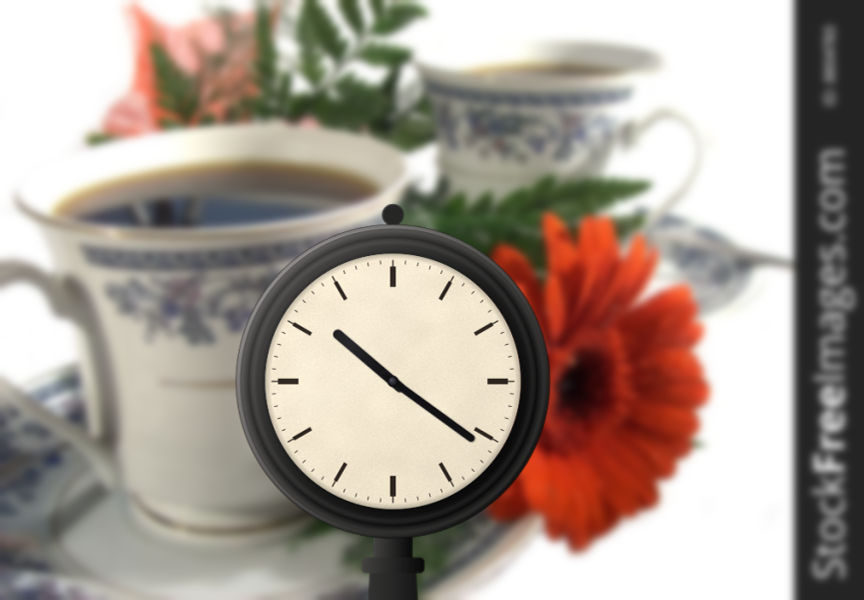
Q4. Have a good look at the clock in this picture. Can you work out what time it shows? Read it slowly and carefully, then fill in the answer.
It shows 10:21
